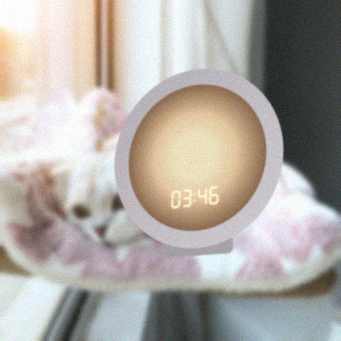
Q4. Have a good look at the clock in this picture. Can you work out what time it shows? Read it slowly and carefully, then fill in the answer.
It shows 3:46
